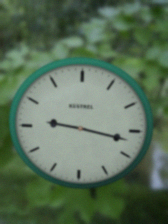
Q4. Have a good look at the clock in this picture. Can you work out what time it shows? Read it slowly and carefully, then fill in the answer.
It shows 9:17
